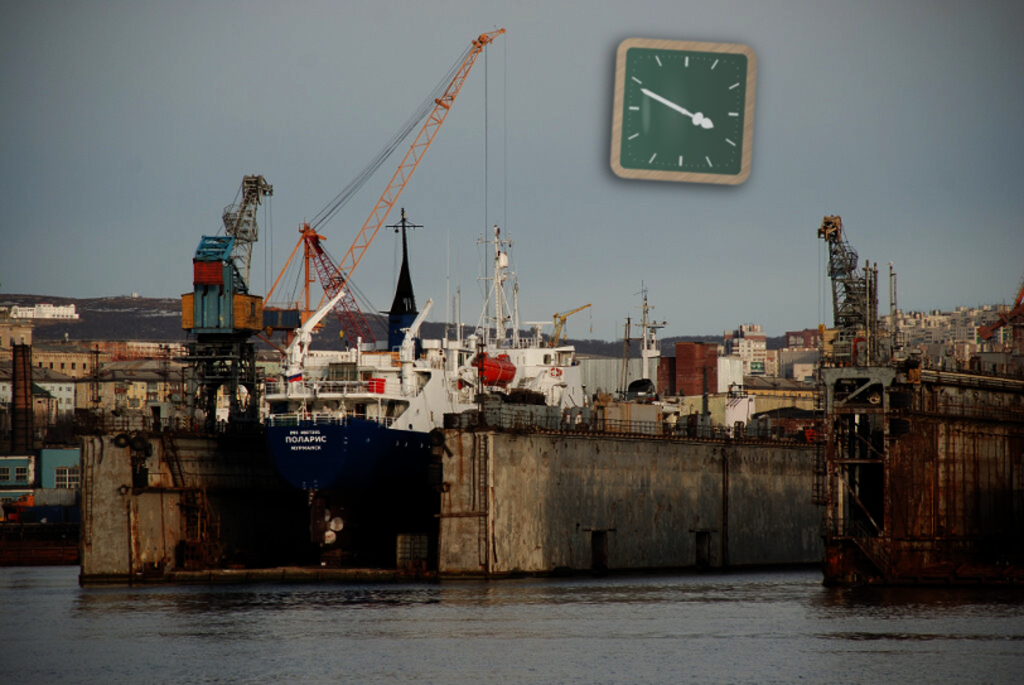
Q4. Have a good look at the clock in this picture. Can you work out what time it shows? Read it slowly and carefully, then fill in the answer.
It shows 3:49
